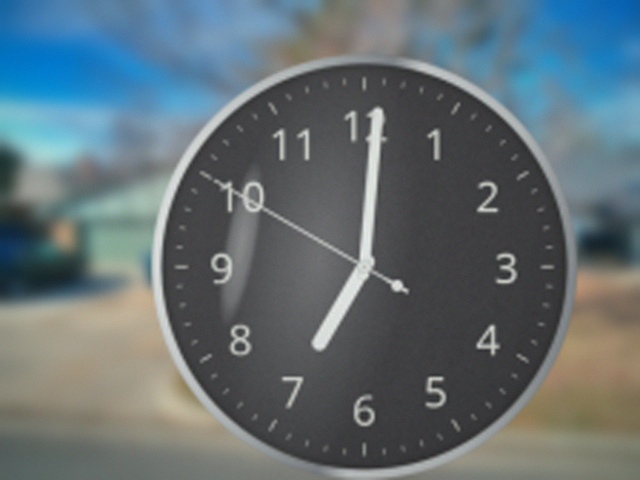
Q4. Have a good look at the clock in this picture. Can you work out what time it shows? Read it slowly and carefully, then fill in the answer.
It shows 7:00:50
